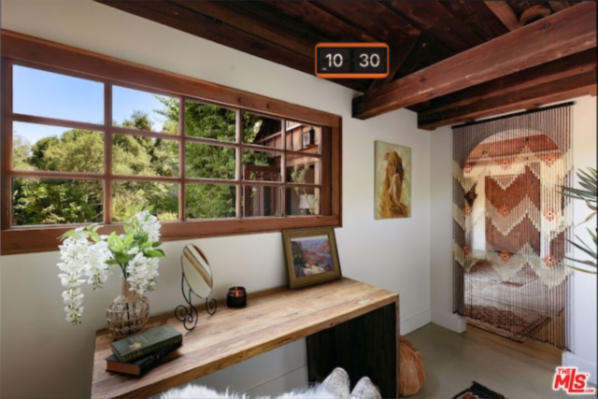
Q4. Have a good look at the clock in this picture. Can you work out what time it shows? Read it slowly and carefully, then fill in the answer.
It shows 10:30
